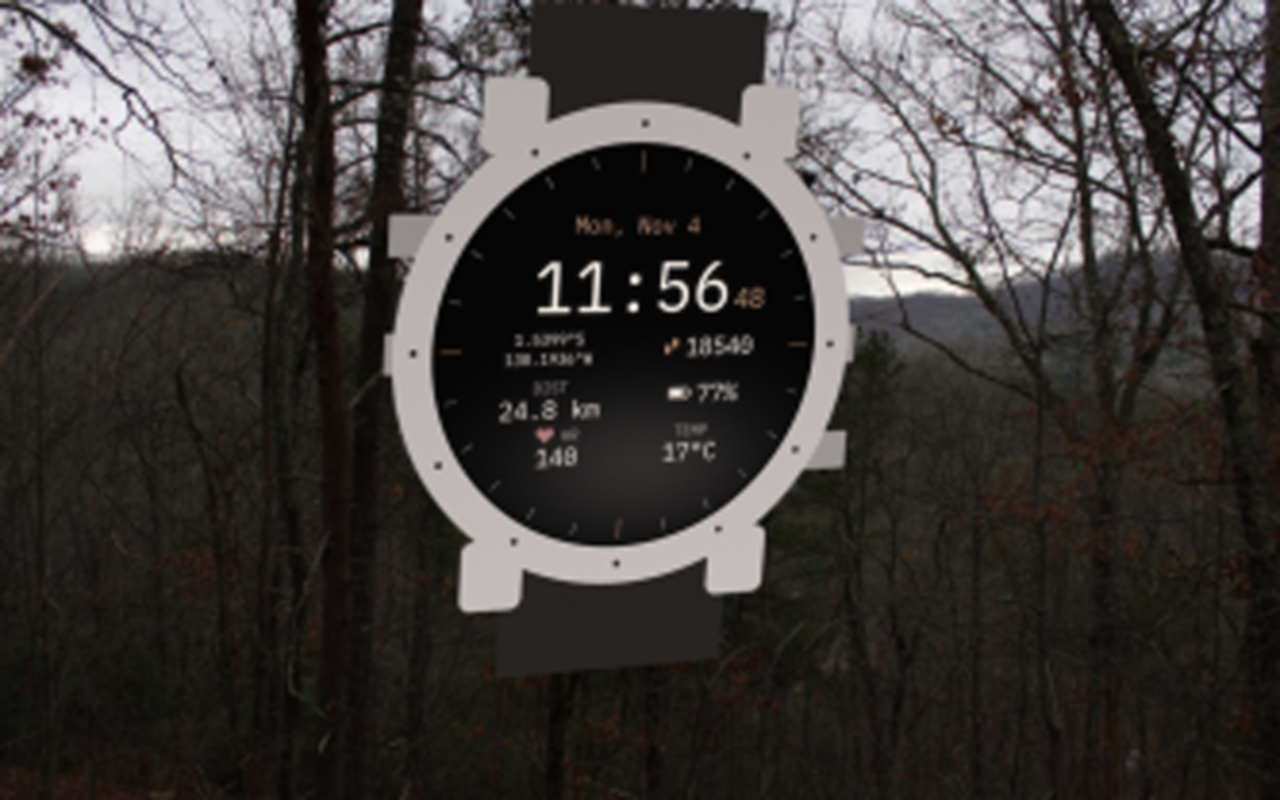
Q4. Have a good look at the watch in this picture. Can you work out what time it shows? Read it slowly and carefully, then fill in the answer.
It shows 11:56
